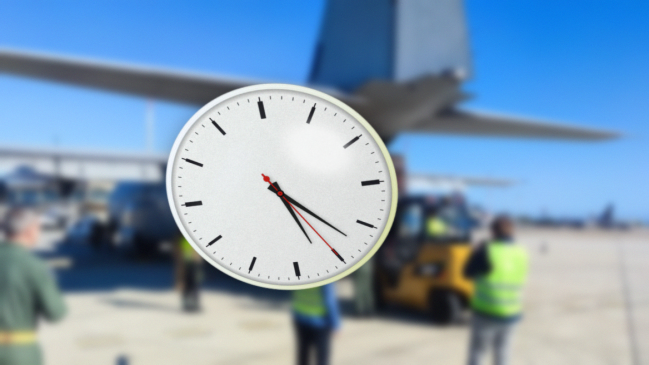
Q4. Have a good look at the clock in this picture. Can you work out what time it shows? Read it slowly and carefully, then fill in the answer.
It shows 5:22:25
